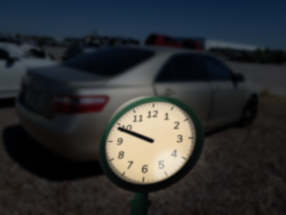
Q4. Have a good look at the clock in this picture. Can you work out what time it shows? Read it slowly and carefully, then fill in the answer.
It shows 9:49
